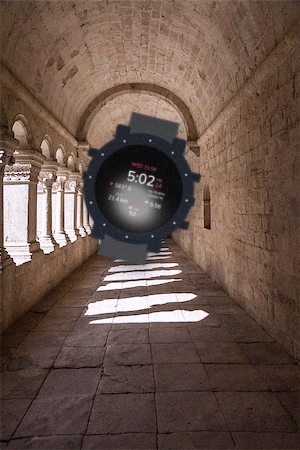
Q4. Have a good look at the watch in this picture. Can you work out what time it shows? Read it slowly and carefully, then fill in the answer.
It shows 5:02
